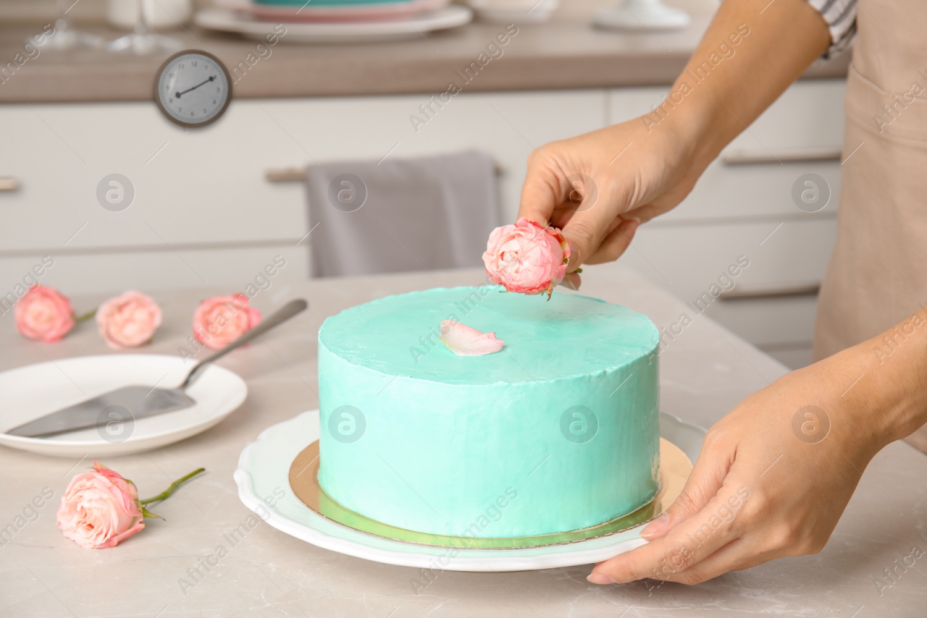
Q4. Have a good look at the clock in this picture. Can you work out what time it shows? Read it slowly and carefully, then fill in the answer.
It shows 8:10
